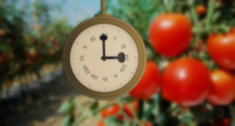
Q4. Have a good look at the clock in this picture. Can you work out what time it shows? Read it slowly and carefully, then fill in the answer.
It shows 3:00
